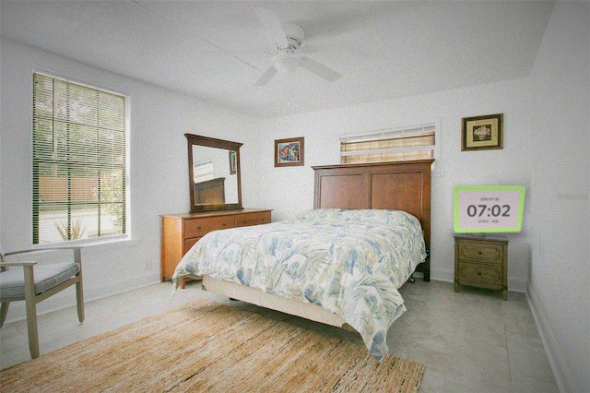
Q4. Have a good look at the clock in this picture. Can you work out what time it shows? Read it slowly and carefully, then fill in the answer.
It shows 7:02
